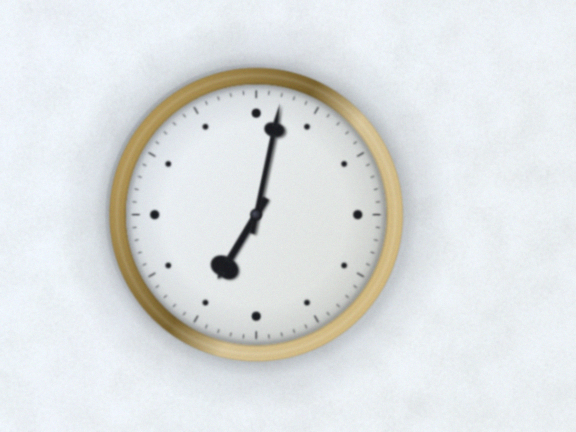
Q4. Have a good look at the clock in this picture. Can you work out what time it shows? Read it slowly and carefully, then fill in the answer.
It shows 7:02
